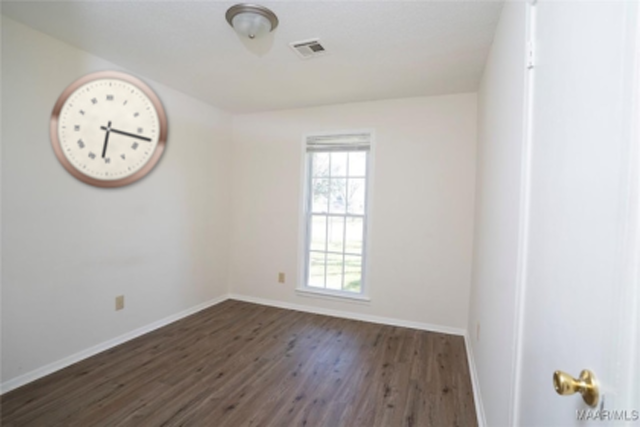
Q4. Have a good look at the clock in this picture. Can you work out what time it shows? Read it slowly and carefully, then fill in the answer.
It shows 6:17
